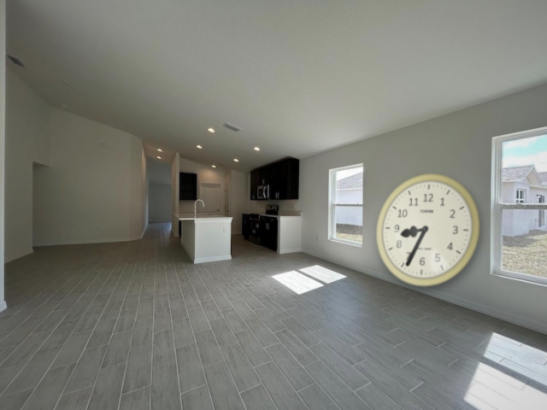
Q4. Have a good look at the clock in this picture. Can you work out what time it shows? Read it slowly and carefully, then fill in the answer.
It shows 8:34
